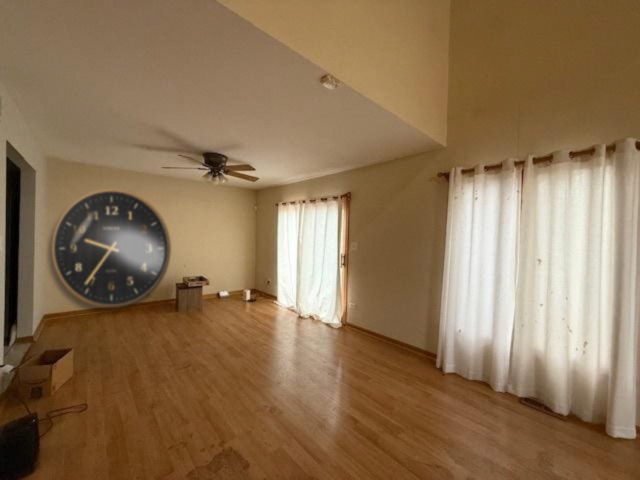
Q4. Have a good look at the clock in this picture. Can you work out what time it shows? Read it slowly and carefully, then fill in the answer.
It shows 9:36
